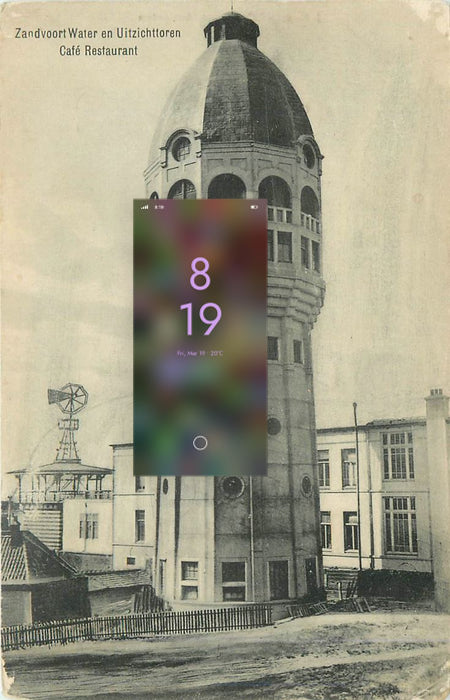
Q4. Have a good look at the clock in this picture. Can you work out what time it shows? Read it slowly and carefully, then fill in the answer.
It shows 8:19
